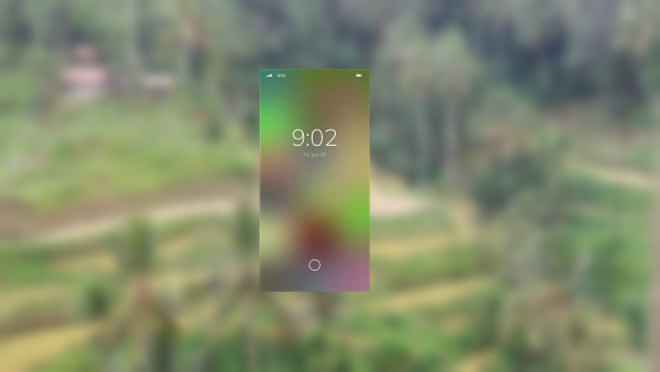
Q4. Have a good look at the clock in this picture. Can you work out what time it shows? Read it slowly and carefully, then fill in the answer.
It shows 9:02
